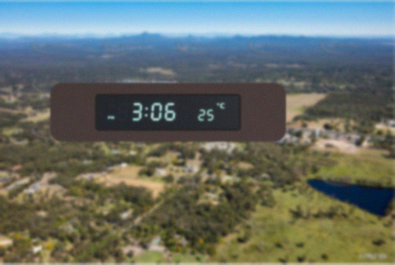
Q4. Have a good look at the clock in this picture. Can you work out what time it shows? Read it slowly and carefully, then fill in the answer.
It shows 3:06
